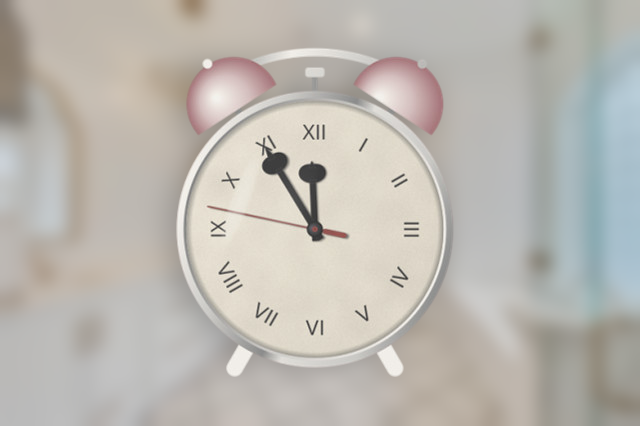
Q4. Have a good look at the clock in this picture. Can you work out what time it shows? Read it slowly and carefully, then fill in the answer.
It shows 11:54:47
